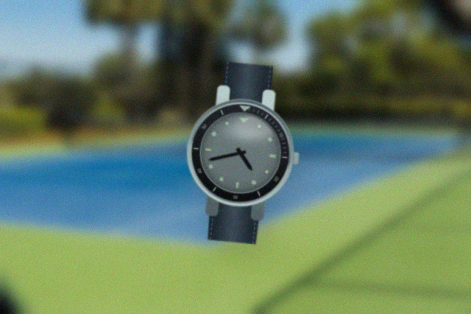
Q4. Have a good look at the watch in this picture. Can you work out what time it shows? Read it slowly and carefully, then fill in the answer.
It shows 4:42
